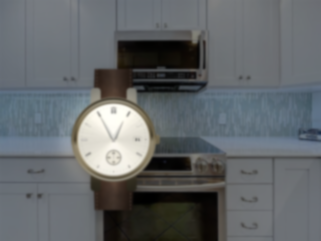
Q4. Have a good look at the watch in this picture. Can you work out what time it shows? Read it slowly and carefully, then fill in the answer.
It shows 12:55
